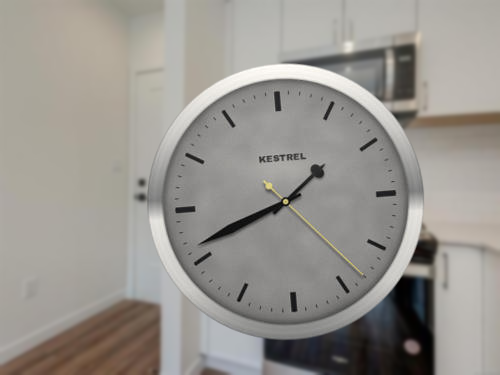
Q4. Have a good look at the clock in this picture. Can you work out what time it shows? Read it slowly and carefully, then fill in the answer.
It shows 1:41:23
